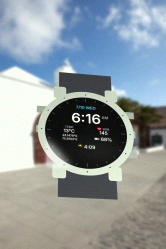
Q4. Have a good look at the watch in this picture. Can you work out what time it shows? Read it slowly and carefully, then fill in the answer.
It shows 6:16
